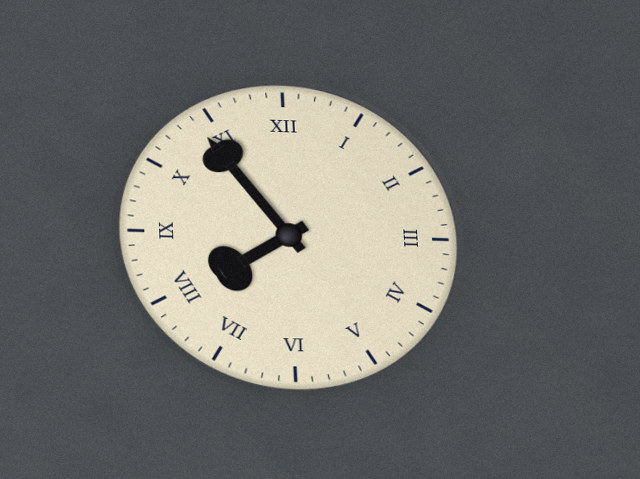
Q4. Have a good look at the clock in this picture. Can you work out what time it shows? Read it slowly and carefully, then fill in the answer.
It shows 7:54
